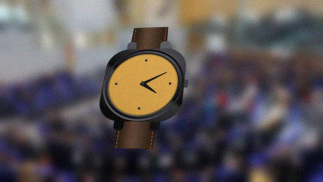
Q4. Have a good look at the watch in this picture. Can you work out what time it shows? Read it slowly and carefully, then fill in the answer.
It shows 4:10
